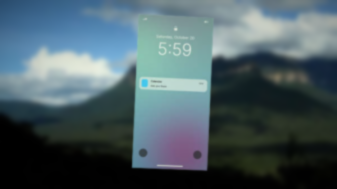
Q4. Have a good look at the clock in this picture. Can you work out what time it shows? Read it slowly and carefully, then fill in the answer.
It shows 5:59
